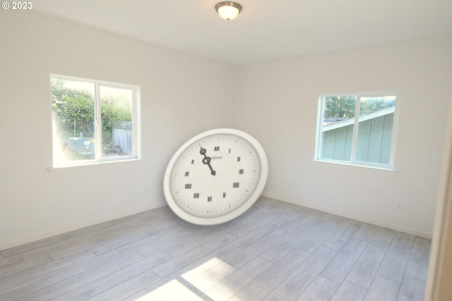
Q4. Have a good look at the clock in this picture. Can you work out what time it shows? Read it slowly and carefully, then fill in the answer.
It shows 10:55
